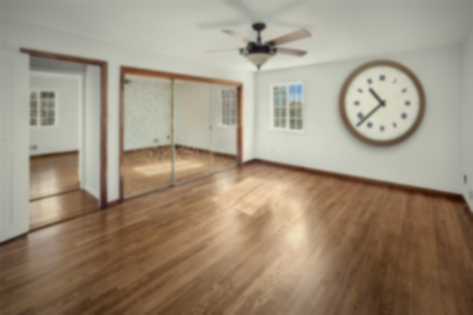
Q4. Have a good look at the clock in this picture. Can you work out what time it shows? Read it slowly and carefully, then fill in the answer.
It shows 10:38
